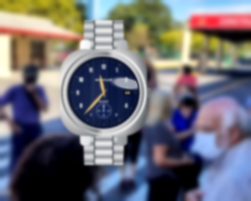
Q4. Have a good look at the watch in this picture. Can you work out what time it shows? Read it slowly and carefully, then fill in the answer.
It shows 11:37
